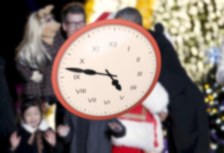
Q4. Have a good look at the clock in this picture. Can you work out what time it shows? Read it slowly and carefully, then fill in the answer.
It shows 4:47
